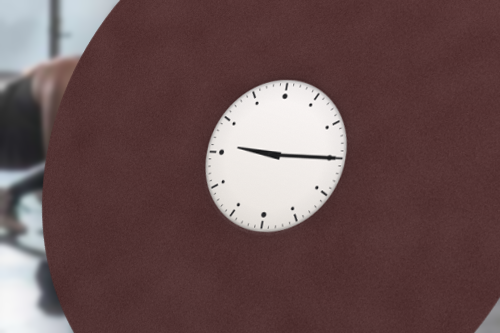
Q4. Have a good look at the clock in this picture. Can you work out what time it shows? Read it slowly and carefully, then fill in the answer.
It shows 9:15
